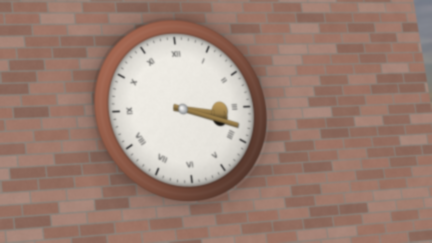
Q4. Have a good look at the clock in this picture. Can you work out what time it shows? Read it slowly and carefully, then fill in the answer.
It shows 3:18
